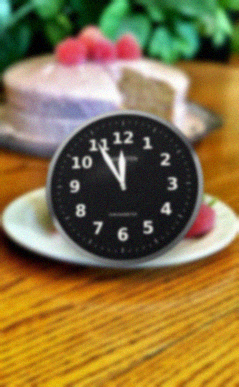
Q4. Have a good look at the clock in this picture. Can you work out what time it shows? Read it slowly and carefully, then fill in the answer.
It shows 11:55
